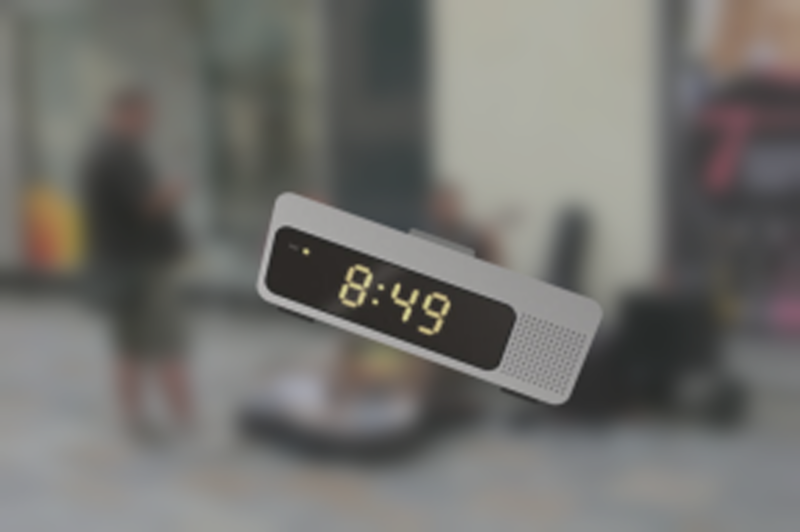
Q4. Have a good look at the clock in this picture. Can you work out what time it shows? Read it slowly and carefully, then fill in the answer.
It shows 8:49
